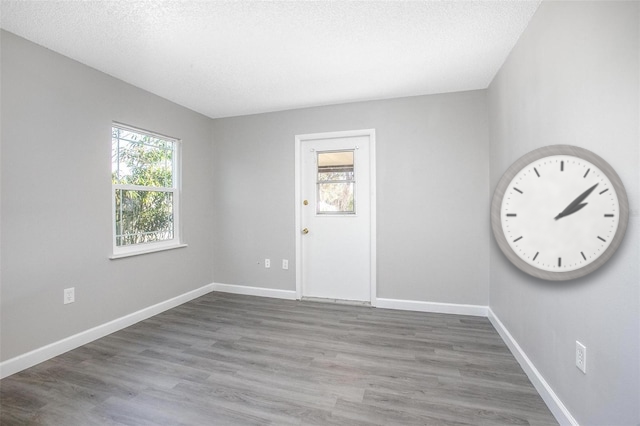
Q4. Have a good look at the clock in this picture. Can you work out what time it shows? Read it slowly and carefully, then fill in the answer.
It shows 2:08
